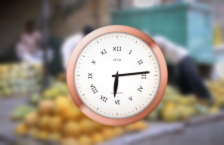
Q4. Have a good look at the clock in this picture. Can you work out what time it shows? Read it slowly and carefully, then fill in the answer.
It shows 6:14
